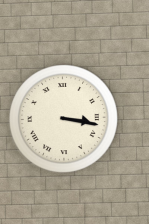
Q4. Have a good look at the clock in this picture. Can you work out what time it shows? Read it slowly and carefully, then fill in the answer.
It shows 3:17
